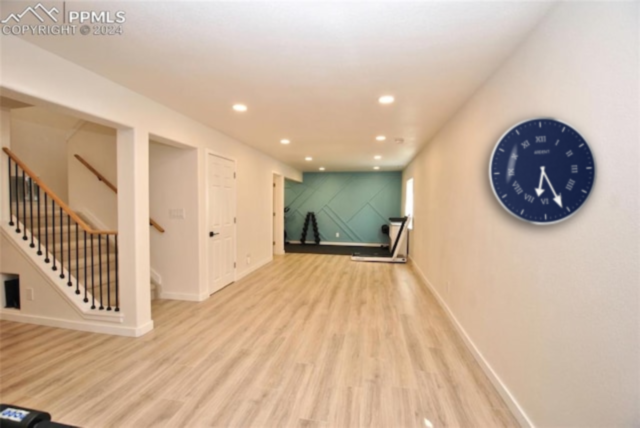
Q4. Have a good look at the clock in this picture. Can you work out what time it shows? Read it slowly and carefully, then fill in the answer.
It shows 6:26
